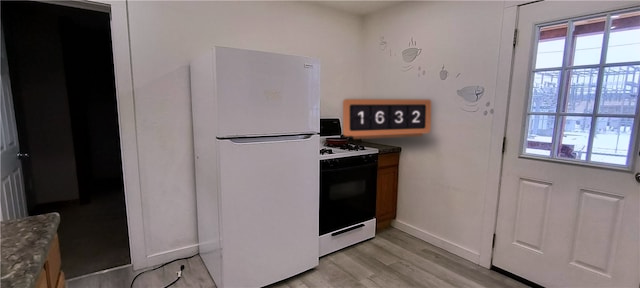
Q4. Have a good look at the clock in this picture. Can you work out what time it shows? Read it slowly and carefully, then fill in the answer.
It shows 16:32
